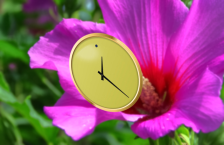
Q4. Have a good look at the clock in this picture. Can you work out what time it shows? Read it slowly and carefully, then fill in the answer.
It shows 12:22
